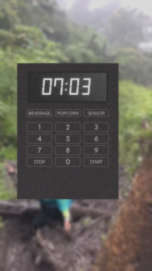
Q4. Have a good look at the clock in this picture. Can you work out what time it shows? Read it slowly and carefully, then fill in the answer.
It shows 7:03
